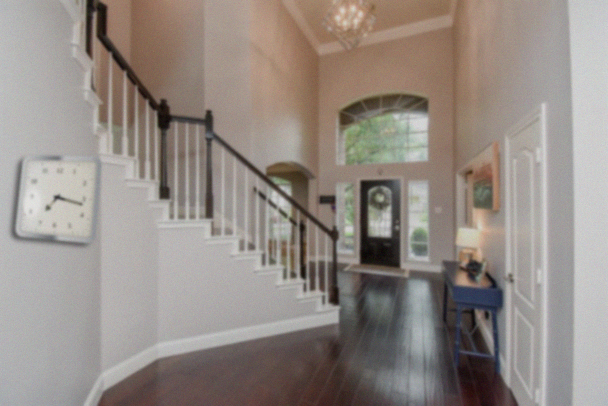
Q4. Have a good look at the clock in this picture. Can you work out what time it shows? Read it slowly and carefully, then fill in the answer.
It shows 7:17
